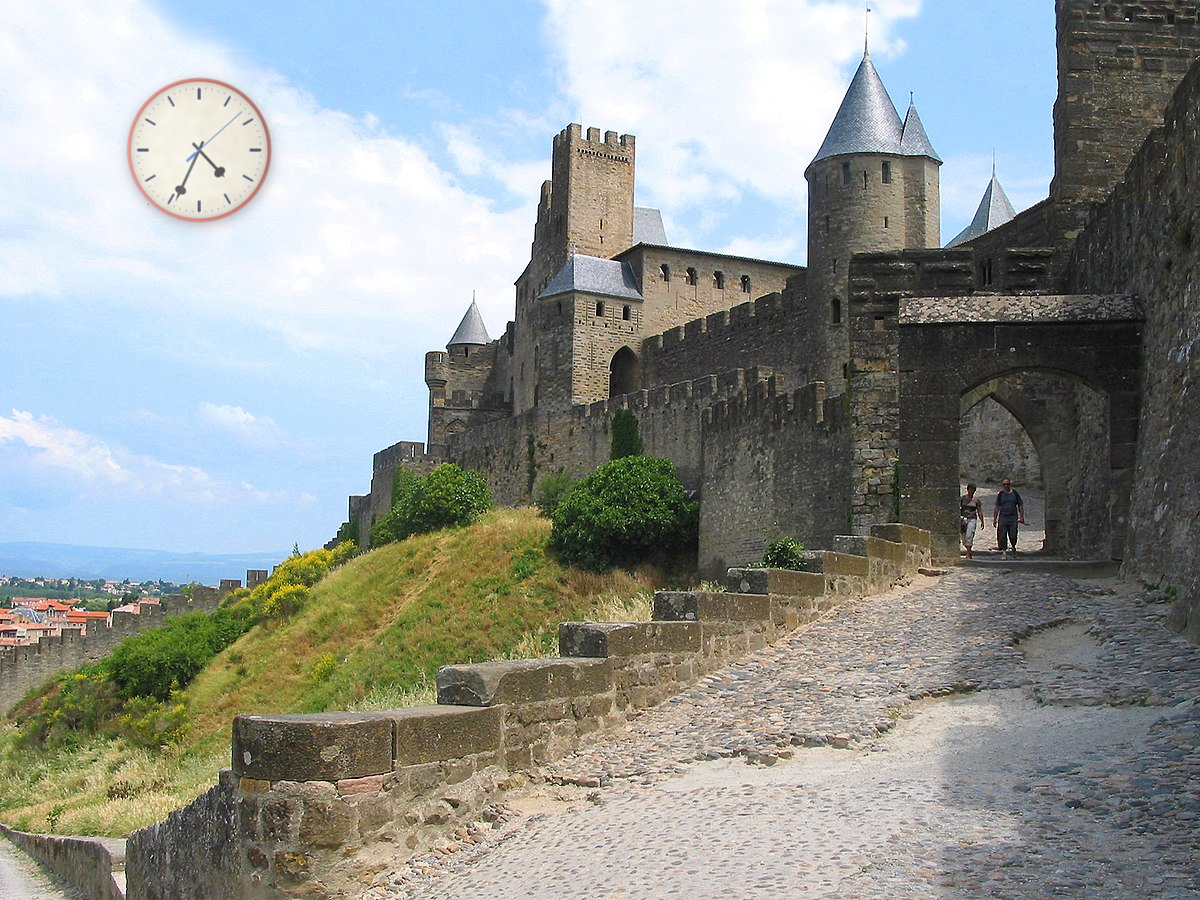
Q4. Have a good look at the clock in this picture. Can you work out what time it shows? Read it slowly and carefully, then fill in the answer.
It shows 4:34:08
